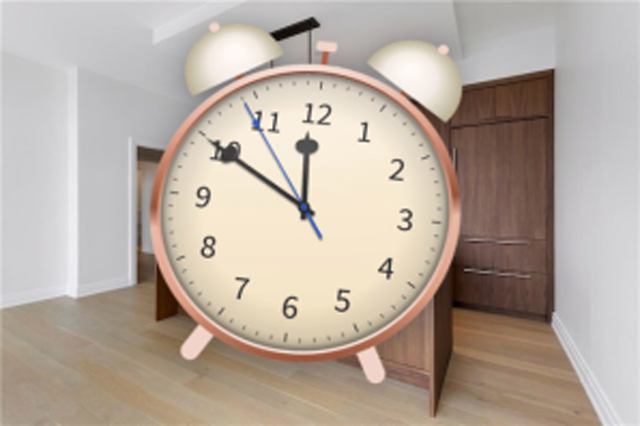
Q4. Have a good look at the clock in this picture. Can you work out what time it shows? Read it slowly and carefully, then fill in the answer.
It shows 11:49:54
